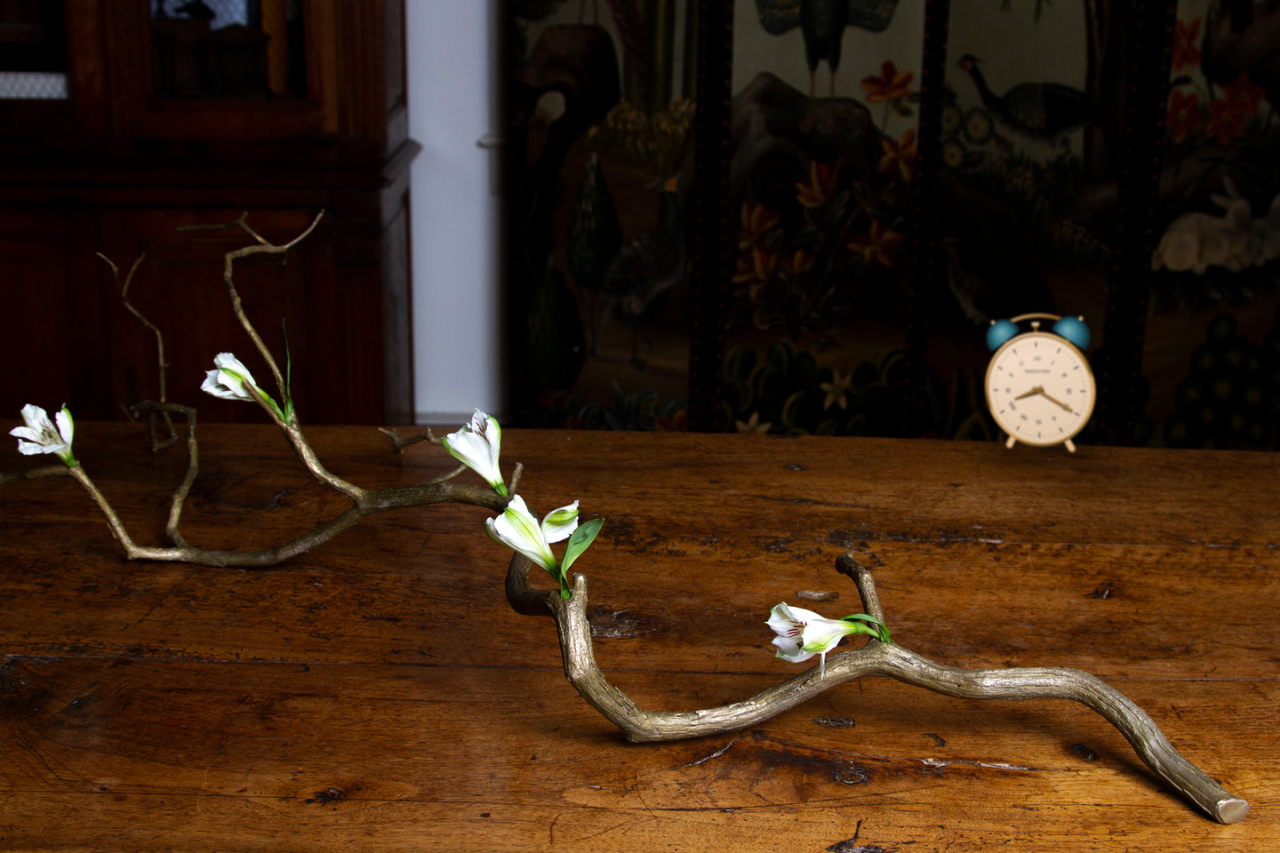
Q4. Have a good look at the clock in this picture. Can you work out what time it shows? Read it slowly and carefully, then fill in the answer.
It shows 8:20
